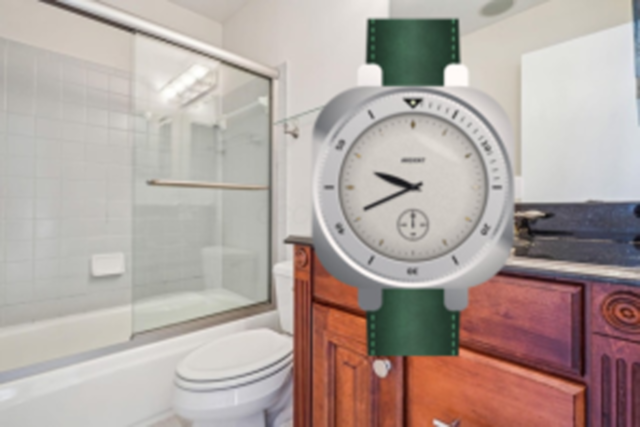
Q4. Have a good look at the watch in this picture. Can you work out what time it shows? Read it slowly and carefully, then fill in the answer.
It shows 9:41
